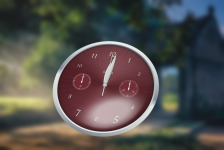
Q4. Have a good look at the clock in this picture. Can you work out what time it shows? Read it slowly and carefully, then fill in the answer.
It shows 12:01
